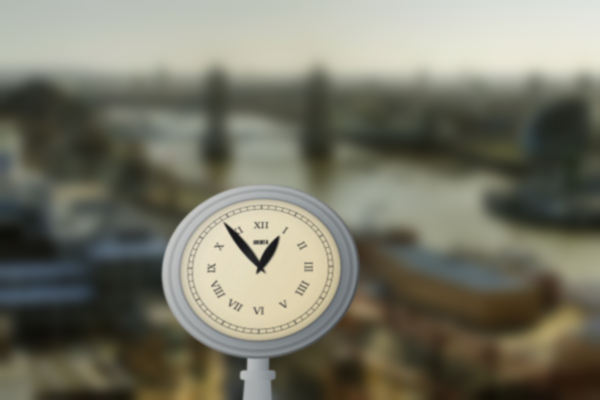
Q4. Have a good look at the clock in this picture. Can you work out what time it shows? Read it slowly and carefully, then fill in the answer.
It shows 12:54
